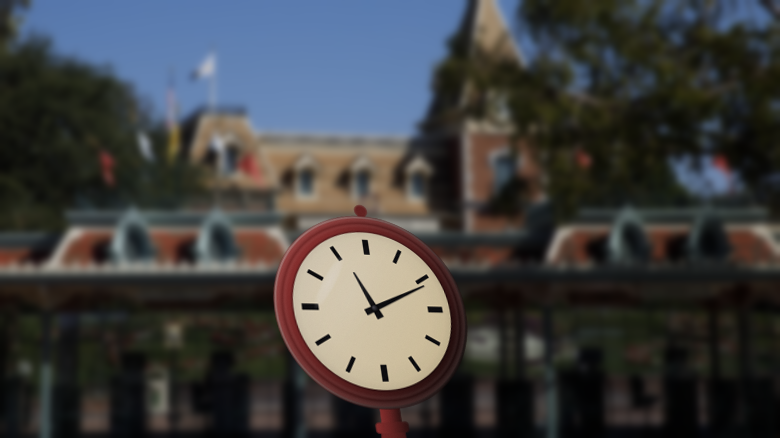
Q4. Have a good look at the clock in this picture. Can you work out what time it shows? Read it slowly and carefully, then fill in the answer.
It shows 11:11
